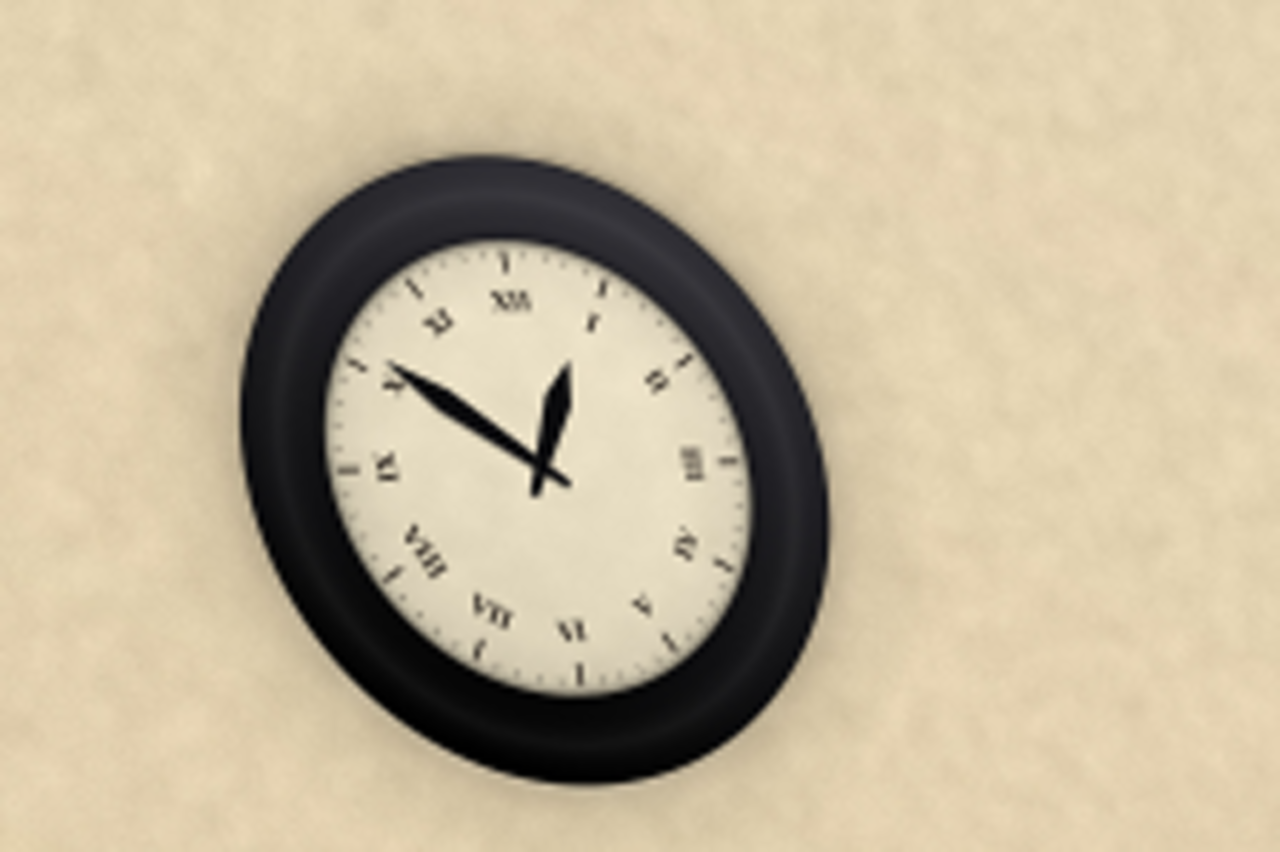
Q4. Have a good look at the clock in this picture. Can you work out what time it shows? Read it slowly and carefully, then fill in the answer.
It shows 12:51
